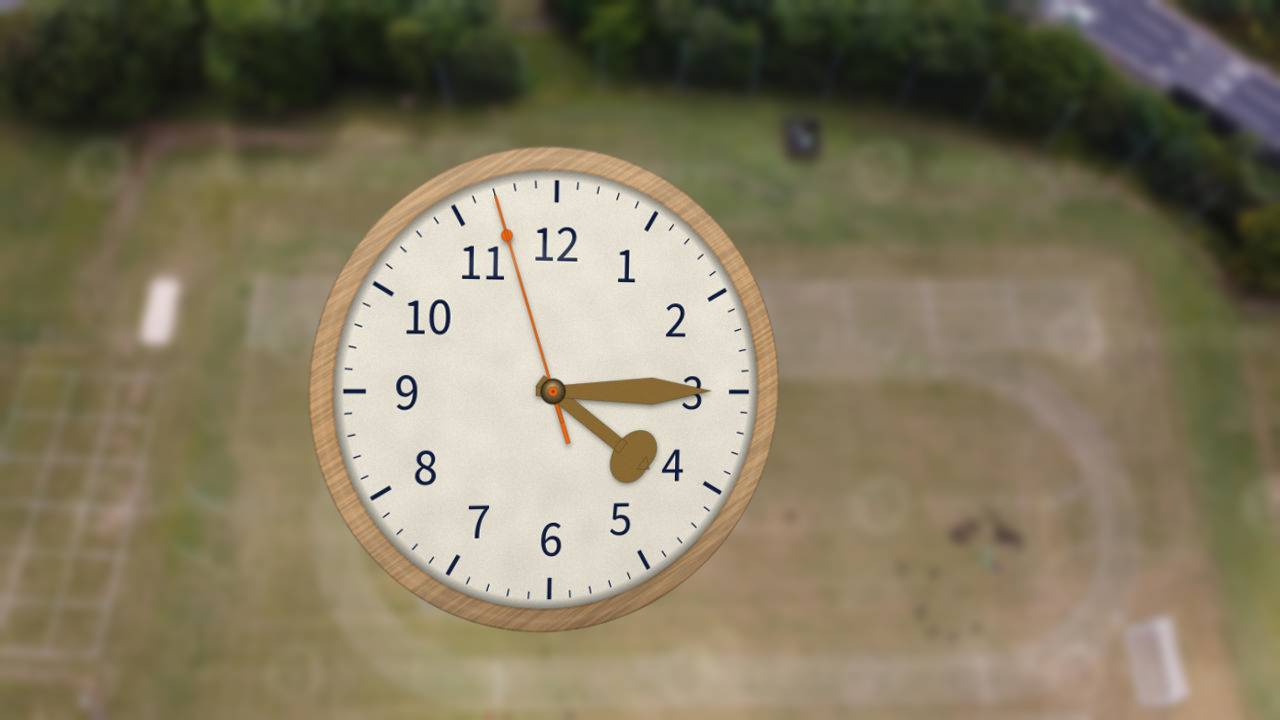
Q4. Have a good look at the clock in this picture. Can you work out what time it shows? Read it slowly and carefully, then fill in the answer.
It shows 4:14:57
